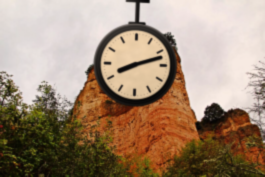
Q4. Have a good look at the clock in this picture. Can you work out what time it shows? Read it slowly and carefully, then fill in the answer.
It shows 8:12
